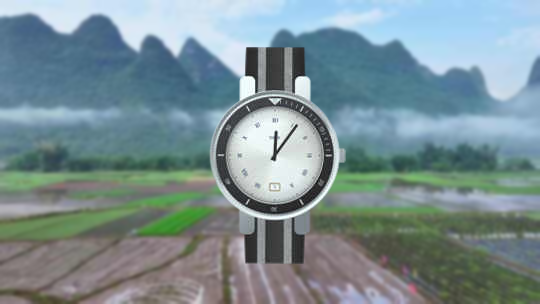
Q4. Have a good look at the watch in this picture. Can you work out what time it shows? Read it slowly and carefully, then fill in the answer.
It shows 12:06
